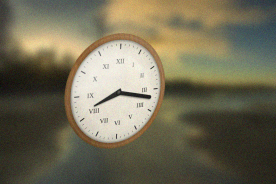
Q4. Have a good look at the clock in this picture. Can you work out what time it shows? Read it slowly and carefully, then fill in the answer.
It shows 8:17
